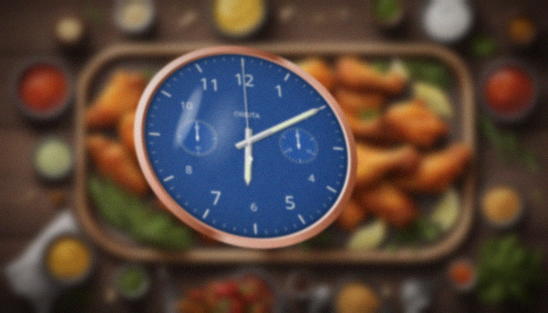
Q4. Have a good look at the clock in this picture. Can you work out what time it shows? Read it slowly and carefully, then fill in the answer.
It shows 6:10
